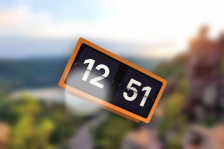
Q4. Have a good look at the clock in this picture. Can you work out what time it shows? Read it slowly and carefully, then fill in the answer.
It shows 12:51
